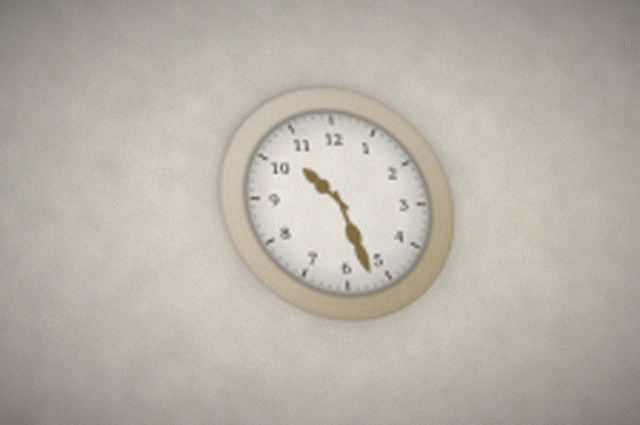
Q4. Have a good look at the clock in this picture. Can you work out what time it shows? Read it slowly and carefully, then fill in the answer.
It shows 10:27
